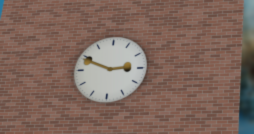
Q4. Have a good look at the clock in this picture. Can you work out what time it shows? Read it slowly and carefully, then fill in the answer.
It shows 2:49
